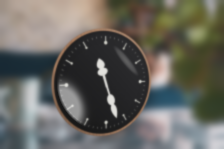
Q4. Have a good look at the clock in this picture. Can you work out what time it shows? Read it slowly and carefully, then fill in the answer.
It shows 11:27
